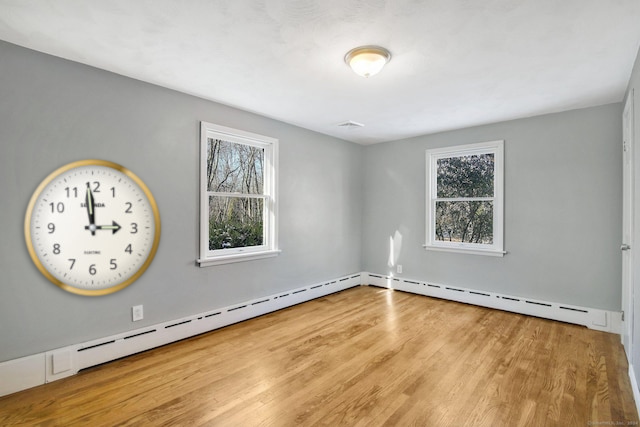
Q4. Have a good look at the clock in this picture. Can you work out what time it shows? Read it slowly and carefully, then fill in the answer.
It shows 2:59
